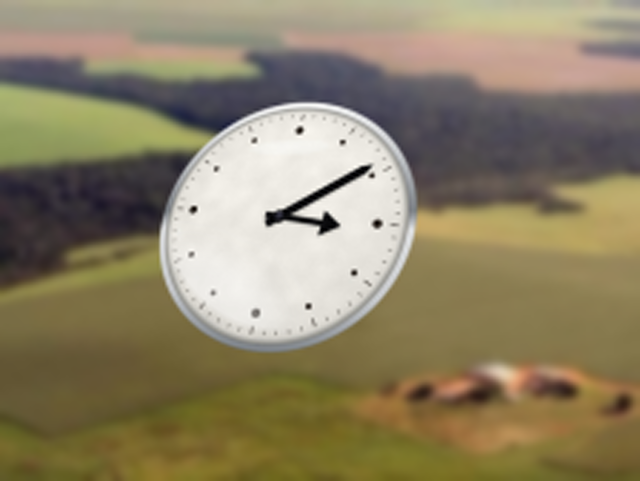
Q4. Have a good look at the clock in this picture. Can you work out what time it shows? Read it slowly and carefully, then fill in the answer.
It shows 3:09
